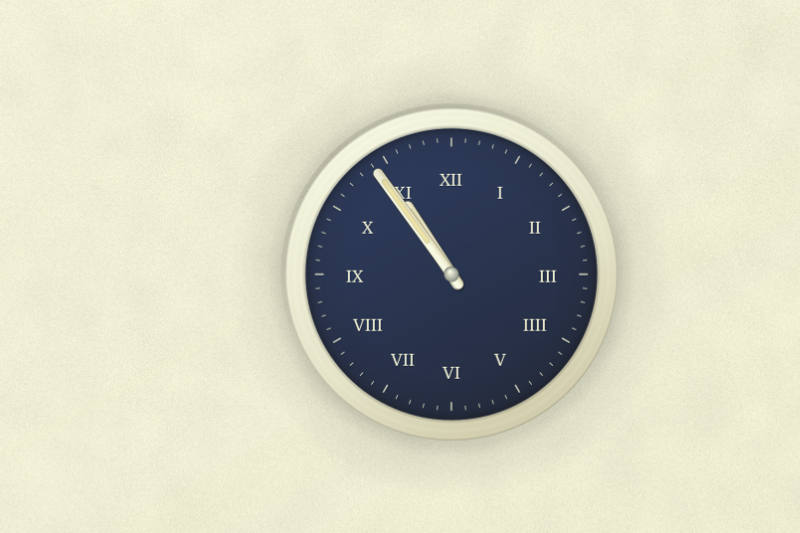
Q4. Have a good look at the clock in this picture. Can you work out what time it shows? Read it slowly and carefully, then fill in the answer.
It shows 10:54
